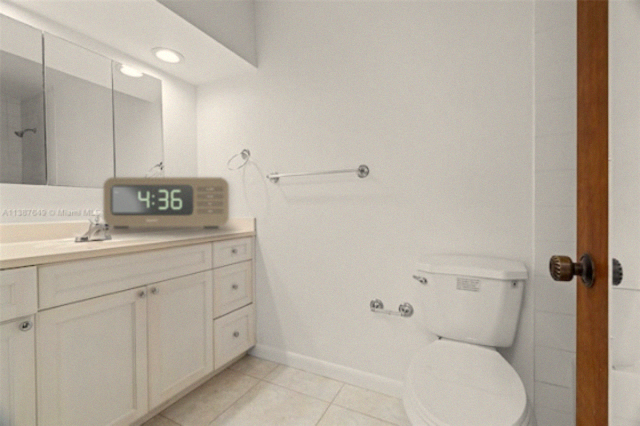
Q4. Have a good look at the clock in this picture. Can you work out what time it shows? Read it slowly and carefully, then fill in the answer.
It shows 4:36
